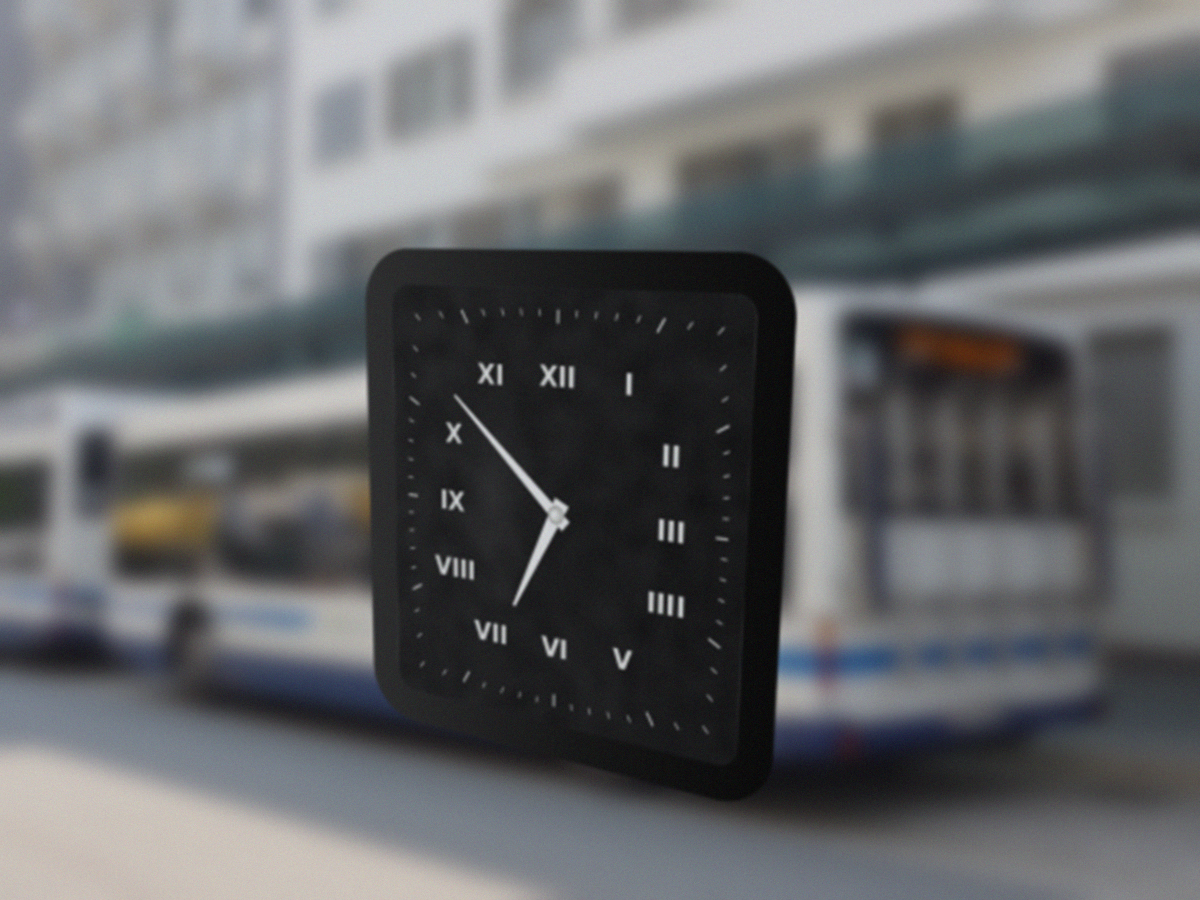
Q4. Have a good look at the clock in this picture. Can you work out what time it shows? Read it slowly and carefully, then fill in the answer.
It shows 6:52
